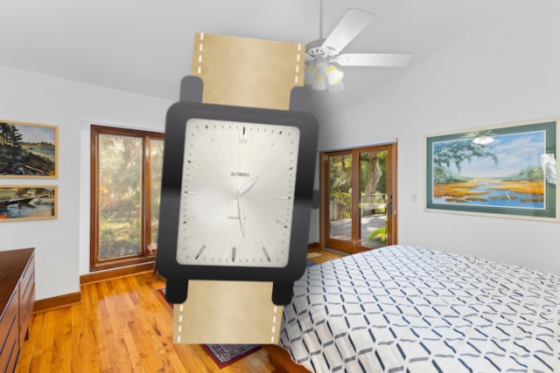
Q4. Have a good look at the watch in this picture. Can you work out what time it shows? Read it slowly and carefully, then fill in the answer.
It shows 1:28
